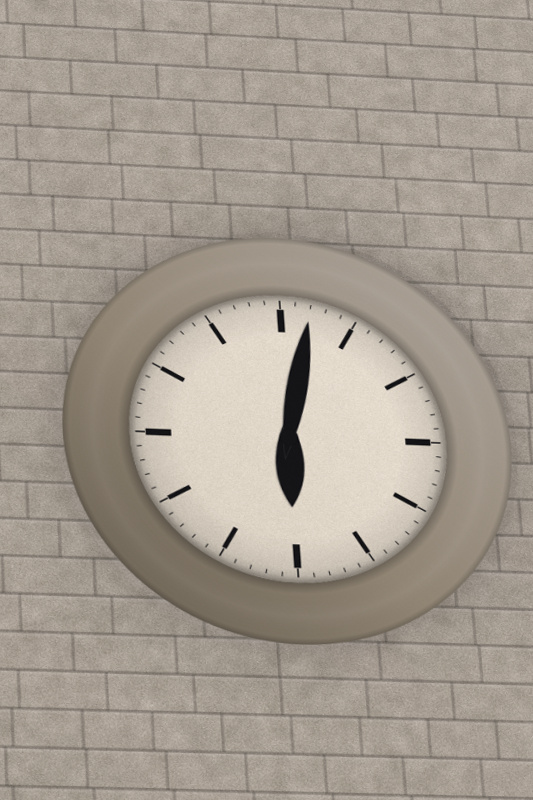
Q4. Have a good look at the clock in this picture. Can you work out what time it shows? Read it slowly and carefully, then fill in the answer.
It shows 6:02
